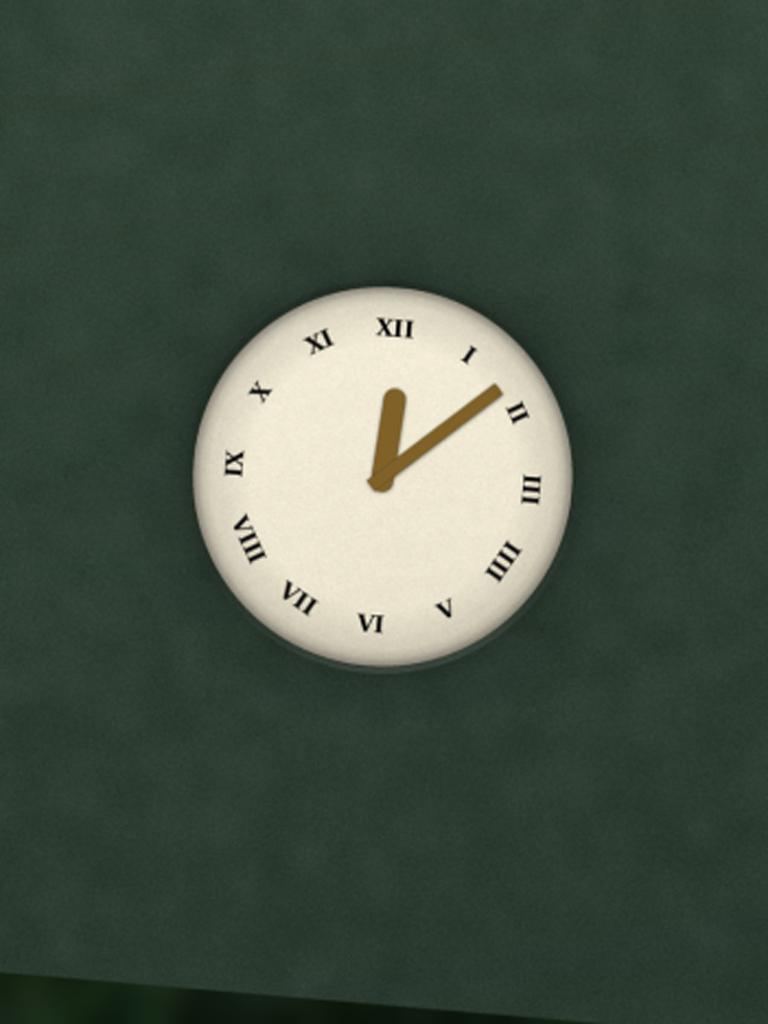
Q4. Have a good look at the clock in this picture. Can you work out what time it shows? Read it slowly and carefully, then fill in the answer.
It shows 12:08
